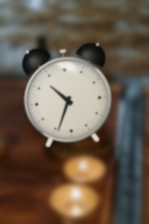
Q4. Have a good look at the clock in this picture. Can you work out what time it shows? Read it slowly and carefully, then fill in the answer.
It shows 10:34
